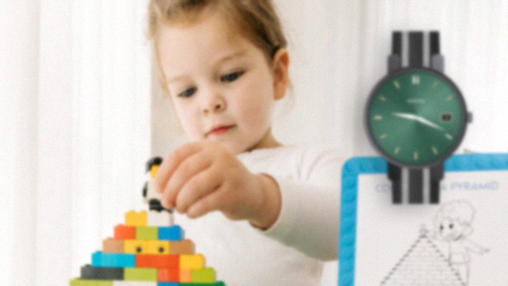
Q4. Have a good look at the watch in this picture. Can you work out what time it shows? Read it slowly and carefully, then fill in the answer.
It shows 9:19
